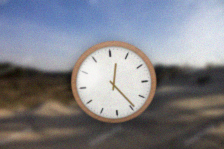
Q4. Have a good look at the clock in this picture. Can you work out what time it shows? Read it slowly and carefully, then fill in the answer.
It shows 12:24
